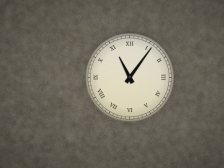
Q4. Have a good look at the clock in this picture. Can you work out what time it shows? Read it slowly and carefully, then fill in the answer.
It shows 11:06
